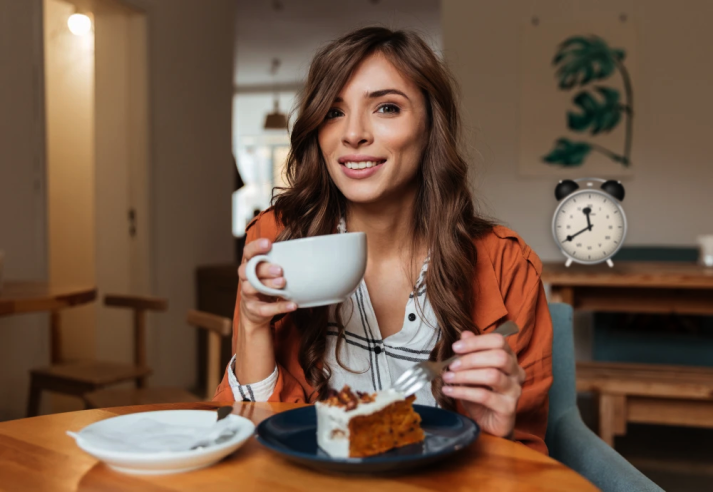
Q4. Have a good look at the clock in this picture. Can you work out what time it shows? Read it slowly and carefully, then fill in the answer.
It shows 11:40
